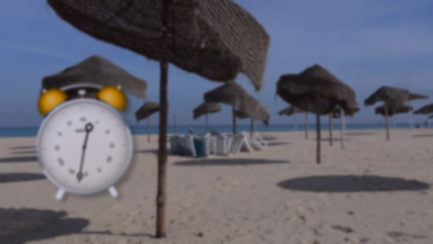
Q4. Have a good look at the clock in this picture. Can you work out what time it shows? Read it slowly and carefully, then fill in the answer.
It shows 12:32
